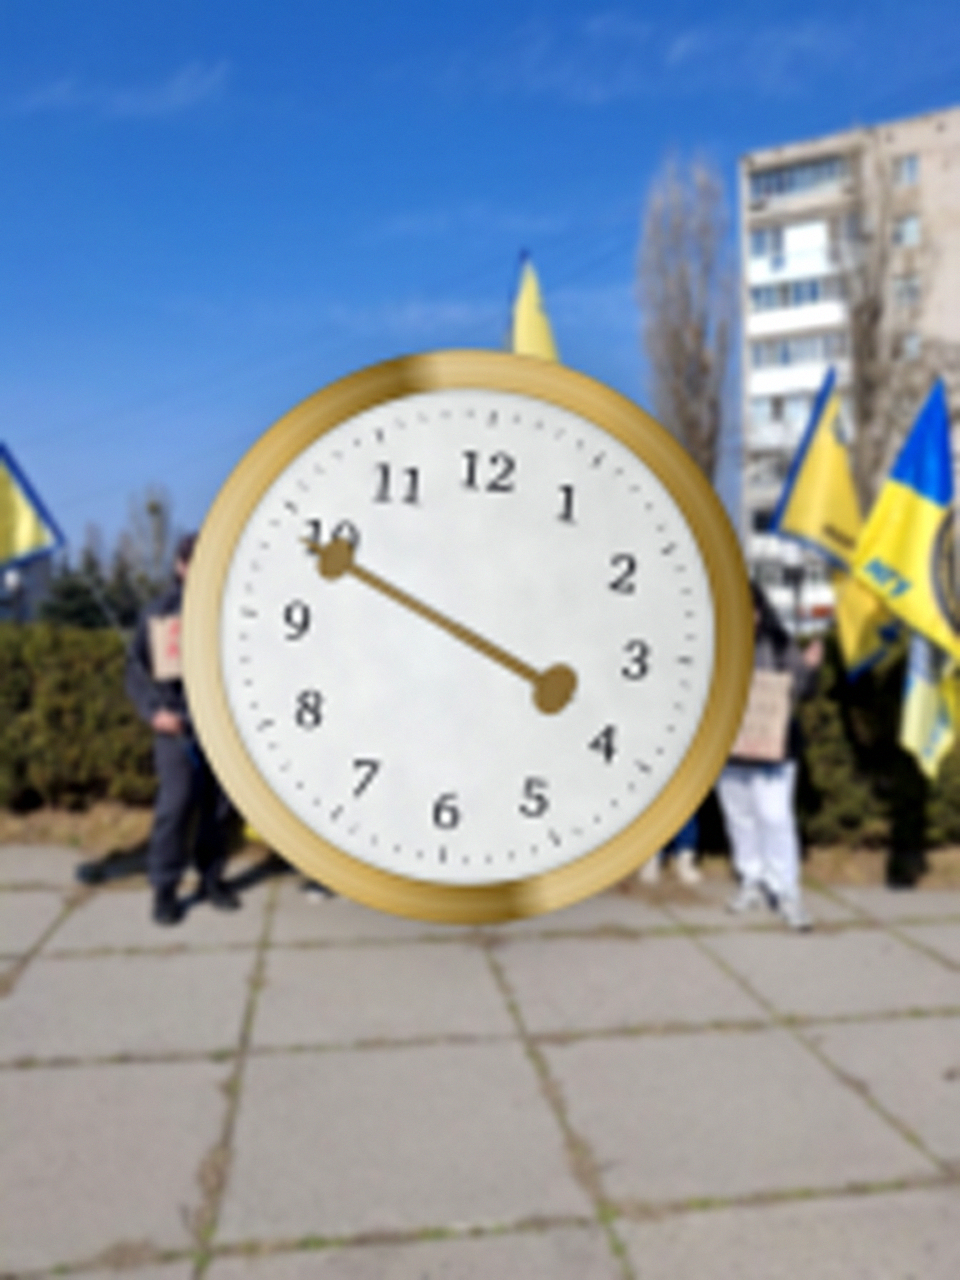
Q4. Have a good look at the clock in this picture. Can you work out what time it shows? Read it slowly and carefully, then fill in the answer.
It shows 3:49
